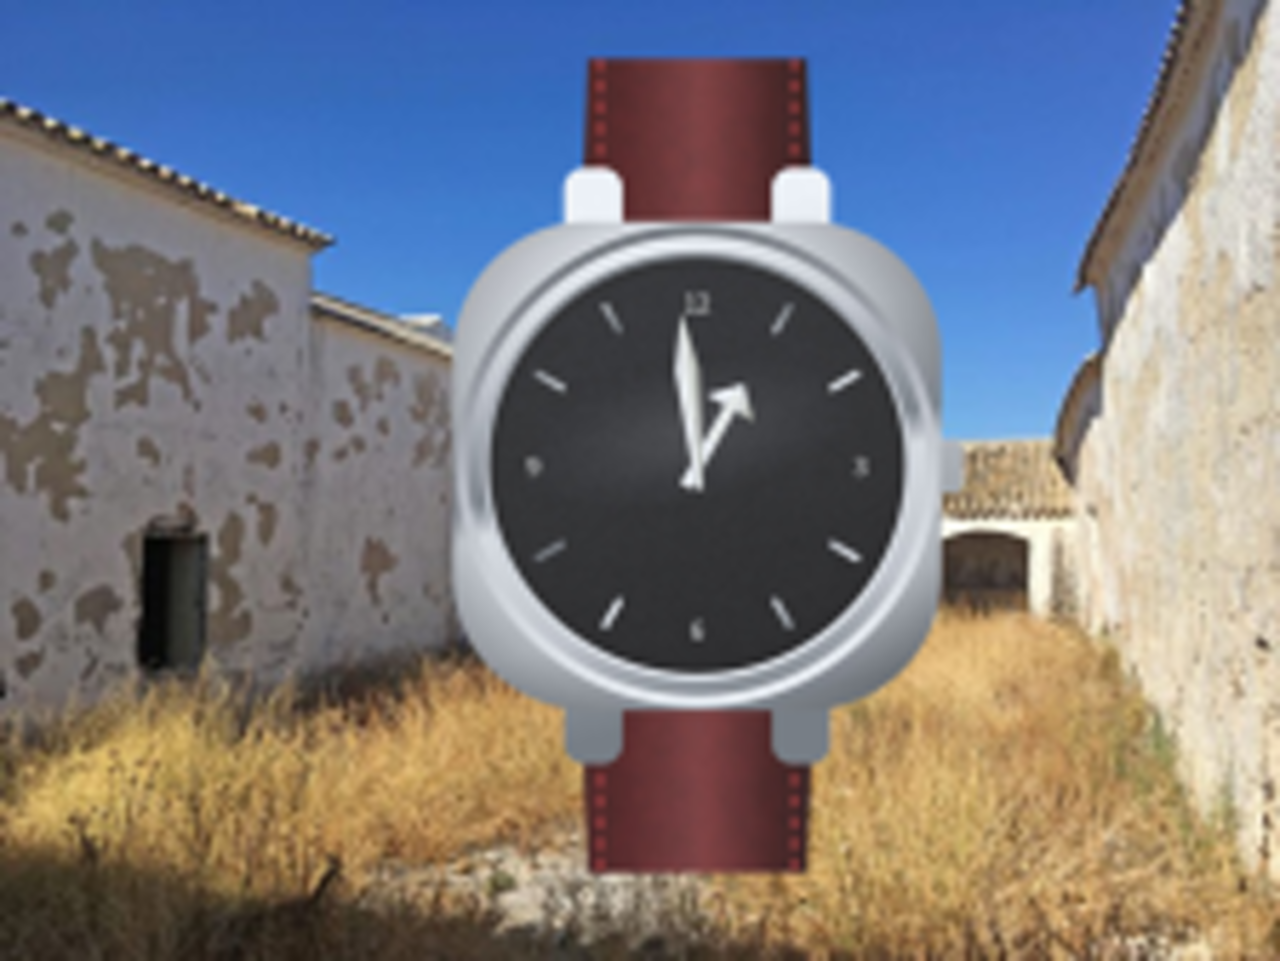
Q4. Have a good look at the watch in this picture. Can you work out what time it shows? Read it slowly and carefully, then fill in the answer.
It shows 12:59
